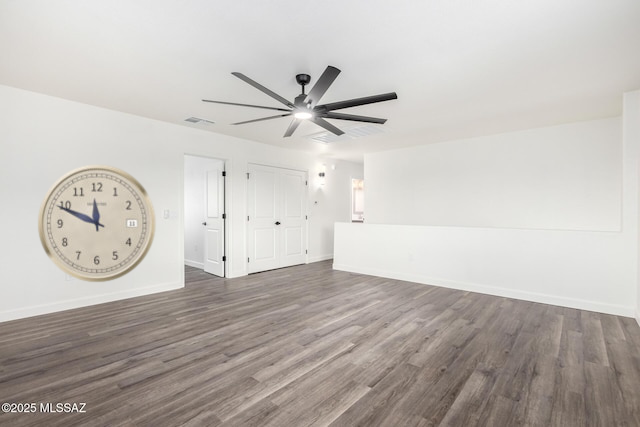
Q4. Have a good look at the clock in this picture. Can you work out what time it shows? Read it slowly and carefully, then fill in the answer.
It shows 11:49
